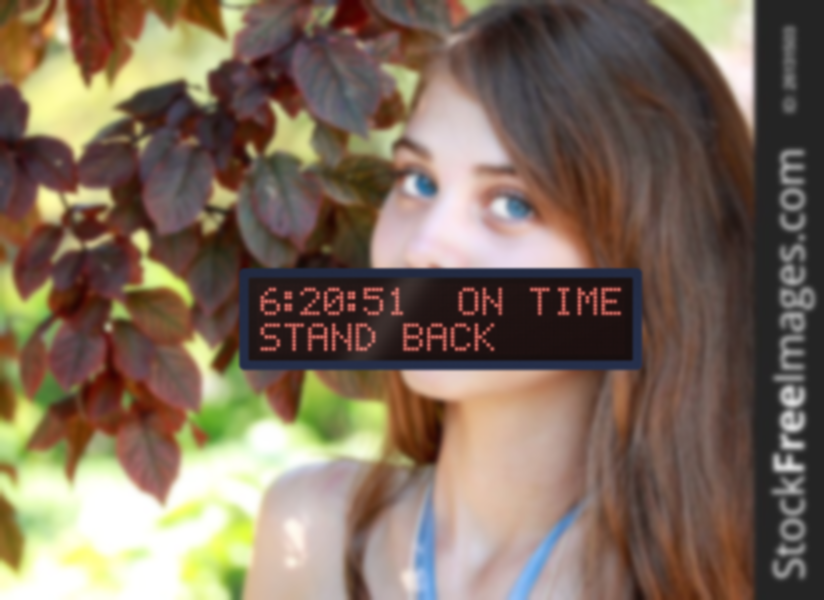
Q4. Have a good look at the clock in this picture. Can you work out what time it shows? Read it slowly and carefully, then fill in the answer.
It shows 6:20:51
